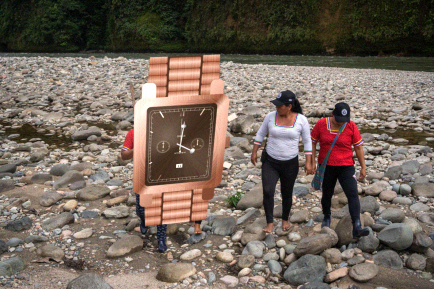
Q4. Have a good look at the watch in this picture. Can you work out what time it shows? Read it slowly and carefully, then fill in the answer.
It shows 4:01
